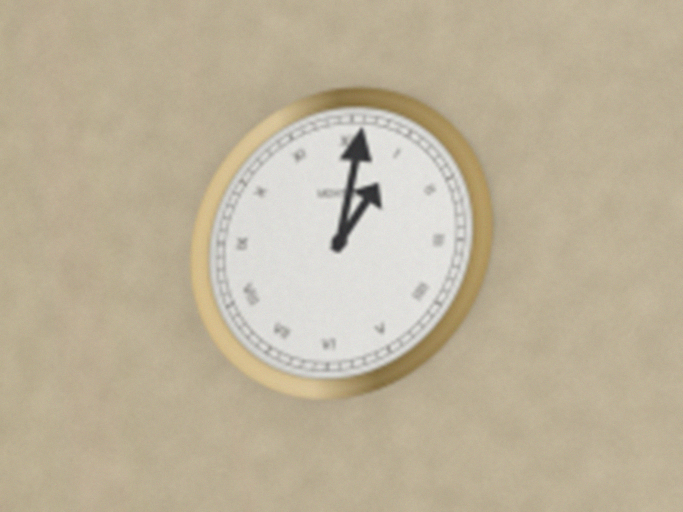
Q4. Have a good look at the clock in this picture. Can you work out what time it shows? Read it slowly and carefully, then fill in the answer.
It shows 1:01
